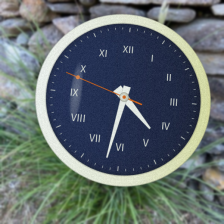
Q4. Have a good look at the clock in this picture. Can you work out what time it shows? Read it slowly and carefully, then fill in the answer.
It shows 4:31:48
